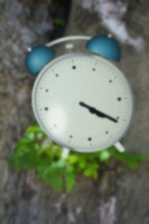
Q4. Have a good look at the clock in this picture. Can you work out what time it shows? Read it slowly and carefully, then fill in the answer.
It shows 4:21
